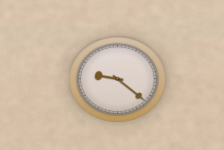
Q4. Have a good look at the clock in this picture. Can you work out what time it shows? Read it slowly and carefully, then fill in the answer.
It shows 9:22
